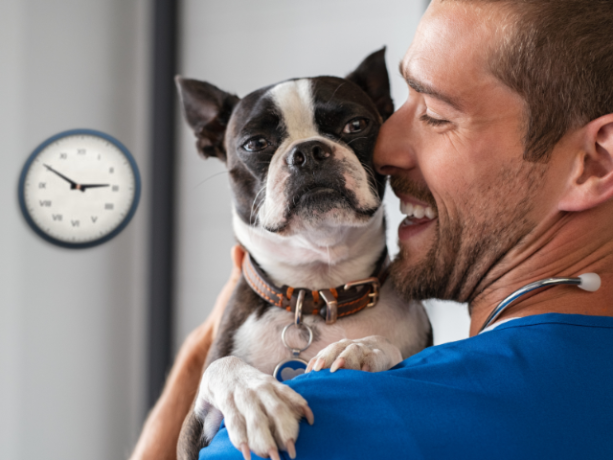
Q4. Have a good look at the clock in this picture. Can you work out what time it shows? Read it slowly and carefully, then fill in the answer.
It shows 2:50
